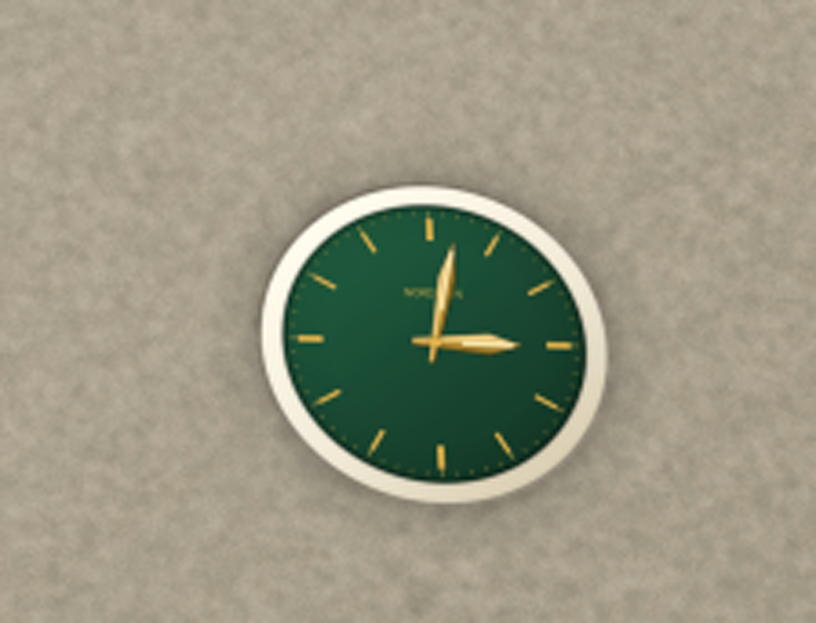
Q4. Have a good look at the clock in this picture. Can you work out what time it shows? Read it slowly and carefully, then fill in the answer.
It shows 3:02
